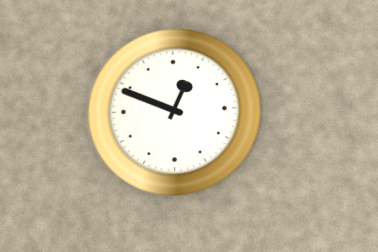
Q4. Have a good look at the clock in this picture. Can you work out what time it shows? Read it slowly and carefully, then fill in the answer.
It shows 12:49
